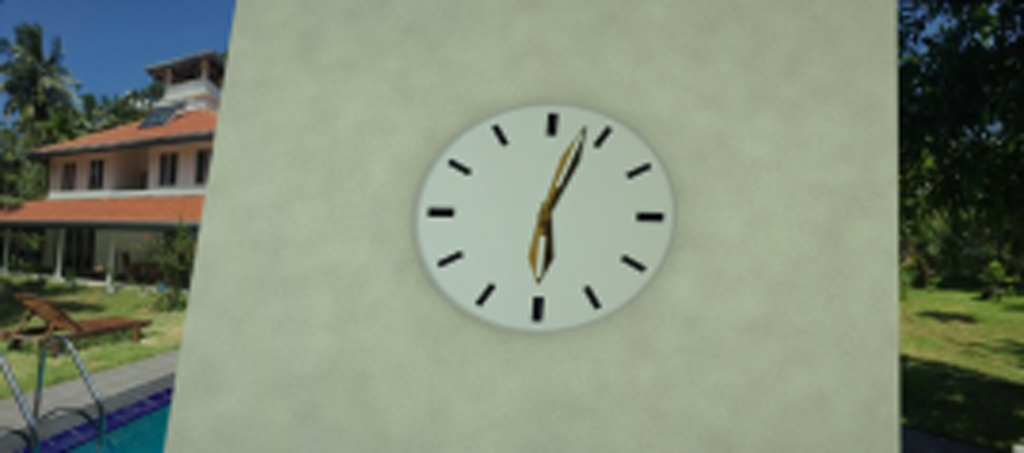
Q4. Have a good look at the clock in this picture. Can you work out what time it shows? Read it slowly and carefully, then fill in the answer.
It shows 6:03
